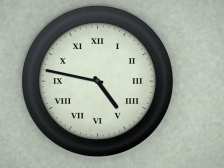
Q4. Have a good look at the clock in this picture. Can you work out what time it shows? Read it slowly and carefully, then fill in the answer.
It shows 4:47
